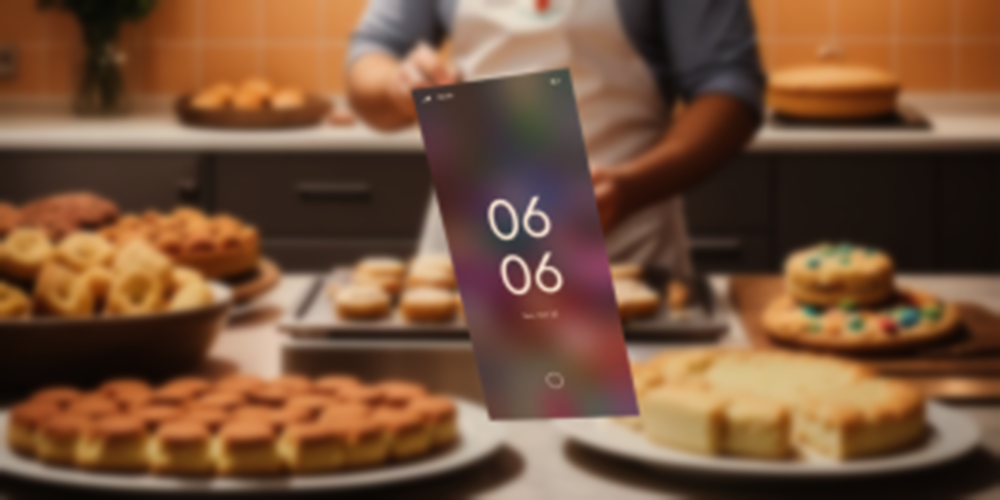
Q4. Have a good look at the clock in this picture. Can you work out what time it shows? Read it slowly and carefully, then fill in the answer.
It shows 6:06
